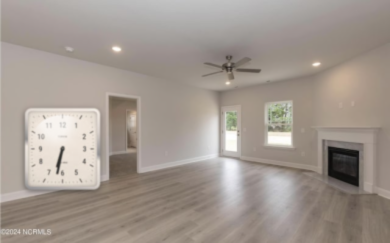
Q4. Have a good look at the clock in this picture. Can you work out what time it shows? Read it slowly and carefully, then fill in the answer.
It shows 6:32
